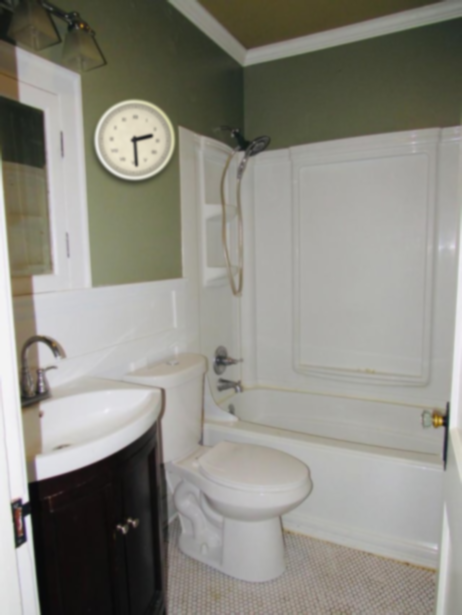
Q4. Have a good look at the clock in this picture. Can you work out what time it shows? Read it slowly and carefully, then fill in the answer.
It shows 2:29
